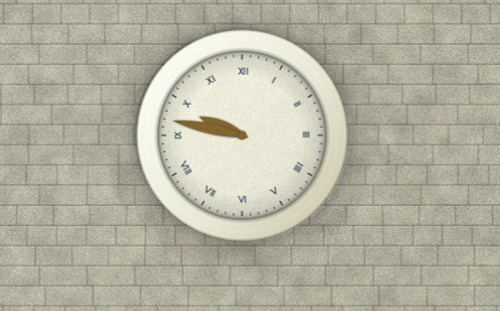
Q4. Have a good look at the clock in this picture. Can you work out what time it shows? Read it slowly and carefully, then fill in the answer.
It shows 9:47
